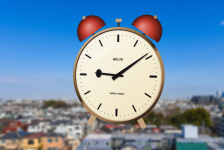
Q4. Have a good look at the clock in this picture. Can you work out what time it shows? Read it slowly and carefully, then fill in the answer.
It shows 9:09
